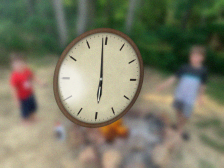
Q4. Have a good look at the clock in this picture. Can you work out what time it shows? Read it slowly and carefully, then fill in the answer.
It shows 5:59
